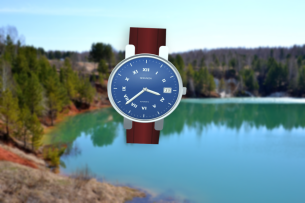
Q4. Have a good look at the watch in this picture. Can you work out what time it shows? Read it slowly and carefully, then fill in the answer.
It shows 3:38
